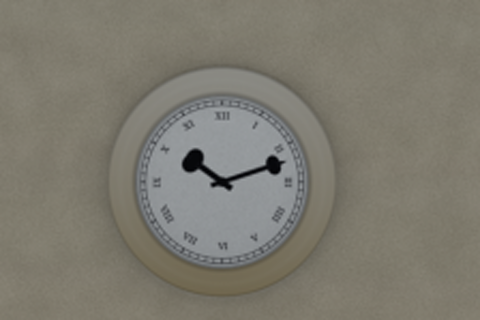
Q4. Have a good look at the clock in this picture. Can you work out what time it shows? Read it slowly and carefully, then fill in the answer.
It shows 10:12
